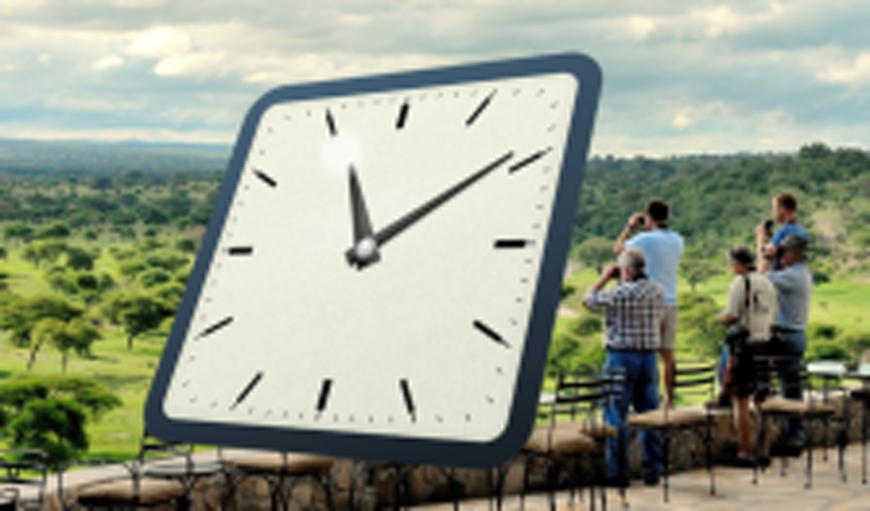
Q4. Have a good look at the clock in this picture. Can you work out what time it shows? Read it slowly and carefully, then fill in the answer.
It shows 11:09
